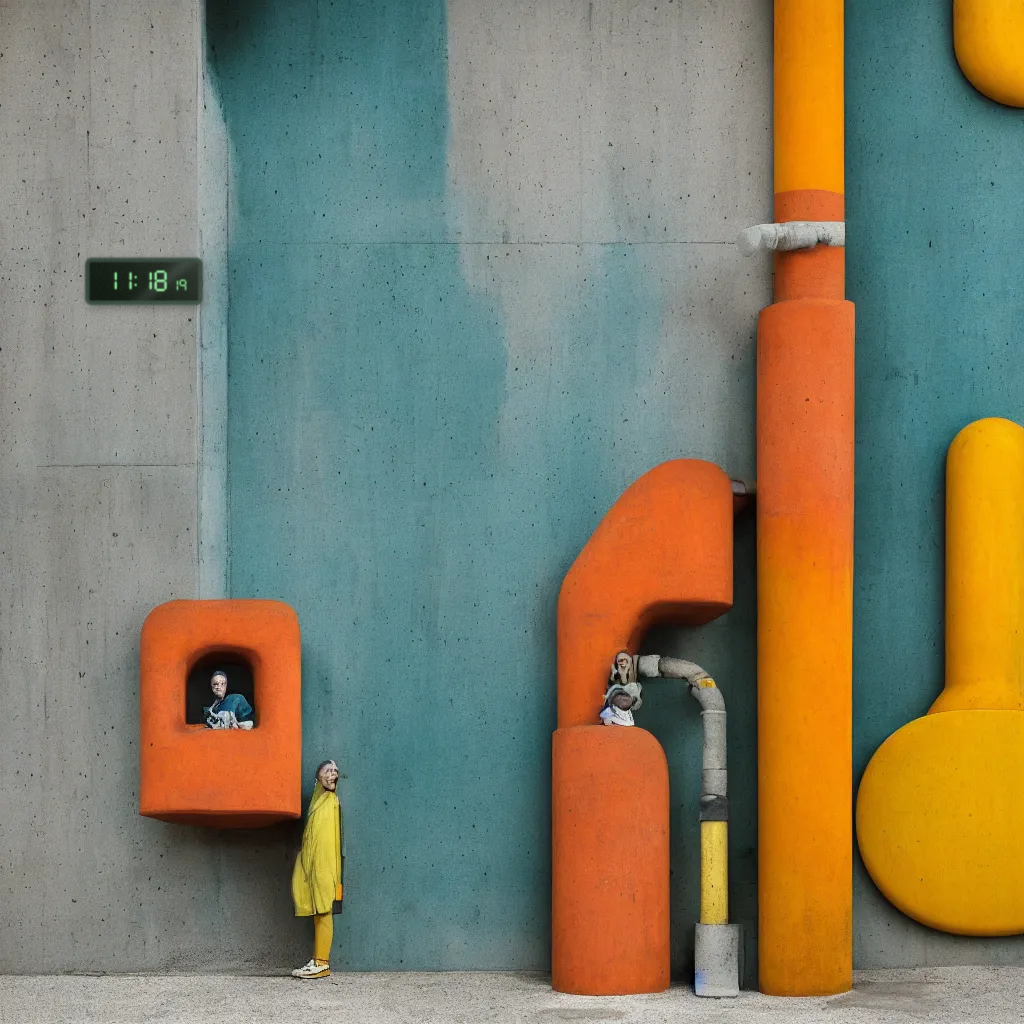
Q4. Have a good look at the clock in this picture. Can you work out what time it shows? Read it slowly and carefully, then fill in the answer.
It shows 11:18:19
